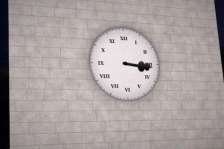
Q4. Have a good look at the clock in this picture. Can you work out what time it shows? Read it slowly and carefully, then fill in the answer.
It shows 3:16
